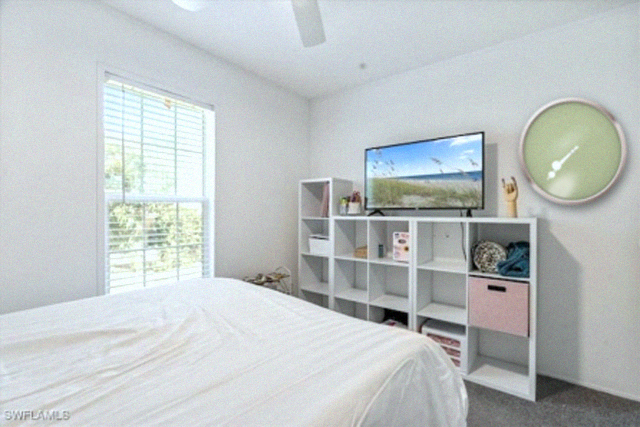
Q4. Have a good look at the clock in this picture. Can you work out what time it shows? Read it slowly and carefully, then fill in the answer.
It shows 7:37
